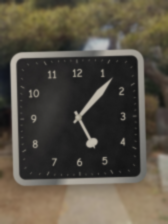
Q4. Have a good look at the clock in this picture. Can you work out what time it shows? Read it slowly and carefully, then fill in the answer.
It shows 5:07
